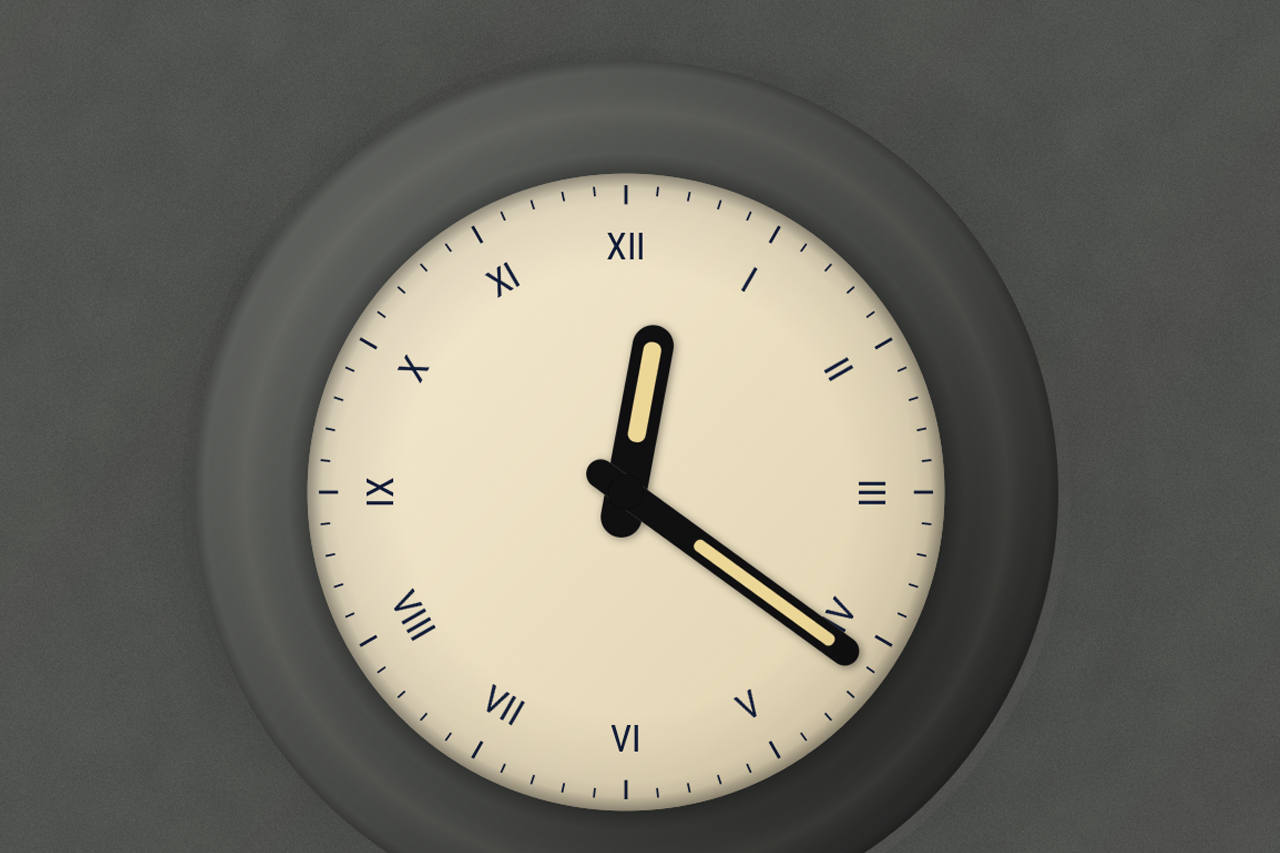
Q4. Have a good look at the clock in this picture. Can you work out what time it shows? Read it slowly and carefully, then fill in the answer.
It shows 12:21
